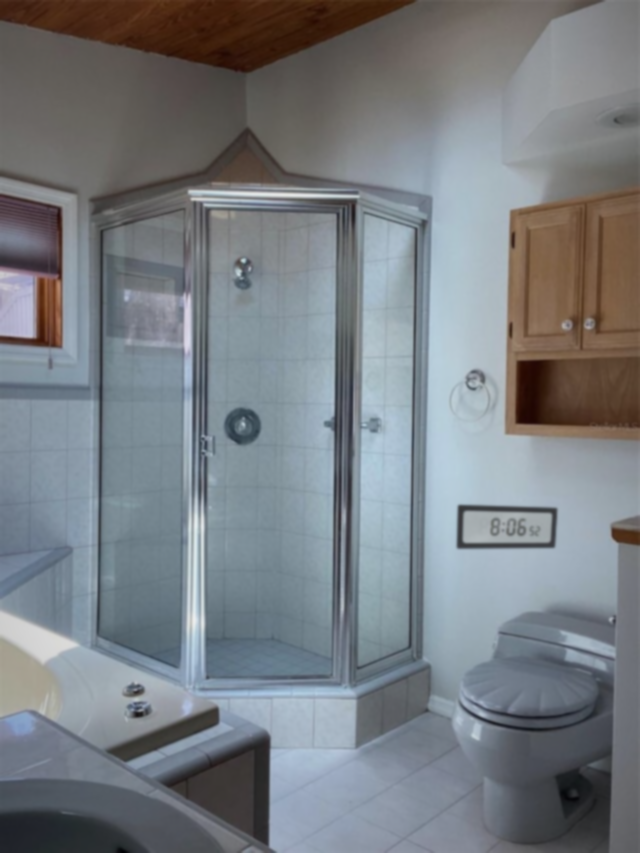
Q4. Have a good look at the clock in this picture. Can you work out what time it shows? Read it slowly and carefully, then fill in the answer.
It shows 8:06
